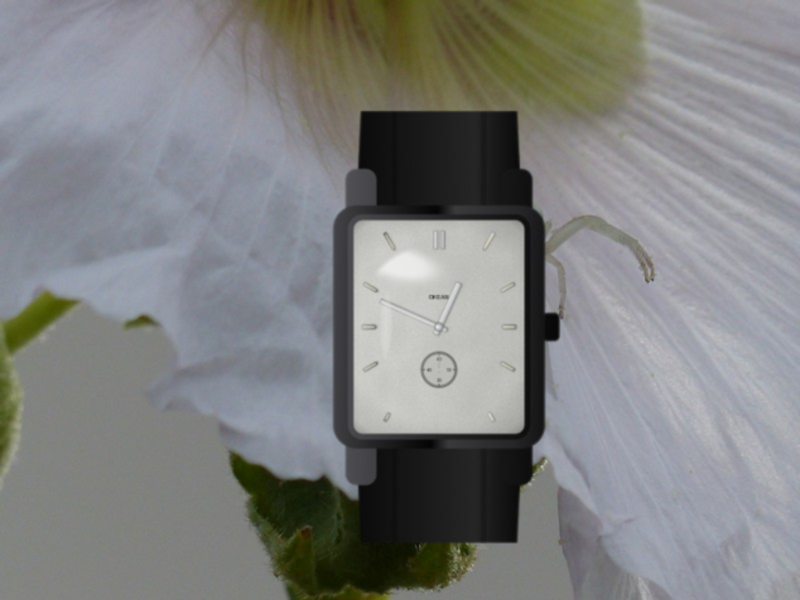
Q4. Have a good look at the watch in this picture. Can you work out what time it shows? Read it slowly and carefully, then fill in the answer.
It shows 12:49
